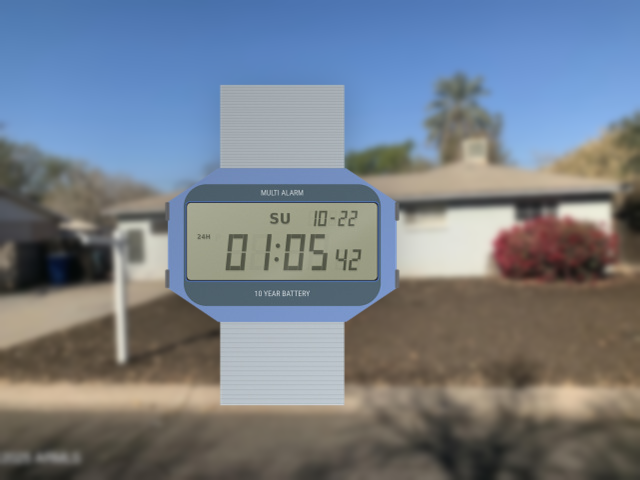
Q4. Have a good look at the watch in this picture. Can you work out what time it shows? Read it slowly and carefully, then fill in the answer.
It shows 1:05:42
